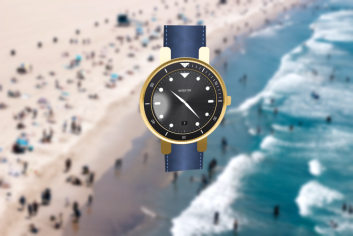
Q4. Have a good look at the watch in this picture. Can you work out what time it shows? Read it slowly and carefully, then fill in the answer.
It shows 10:23
